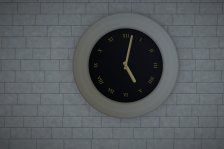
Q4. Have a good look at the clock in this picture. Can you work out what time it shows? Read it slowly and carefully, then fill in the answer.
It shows 5:02
